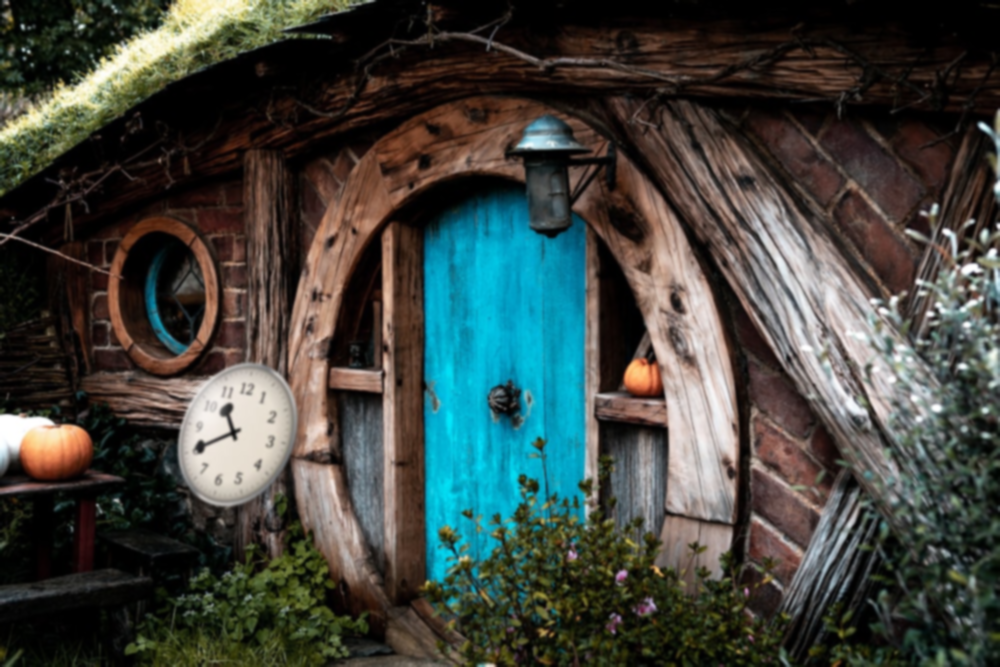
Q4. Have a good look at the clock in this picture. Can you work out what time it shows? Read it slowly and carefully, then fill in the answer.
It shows 10:40
